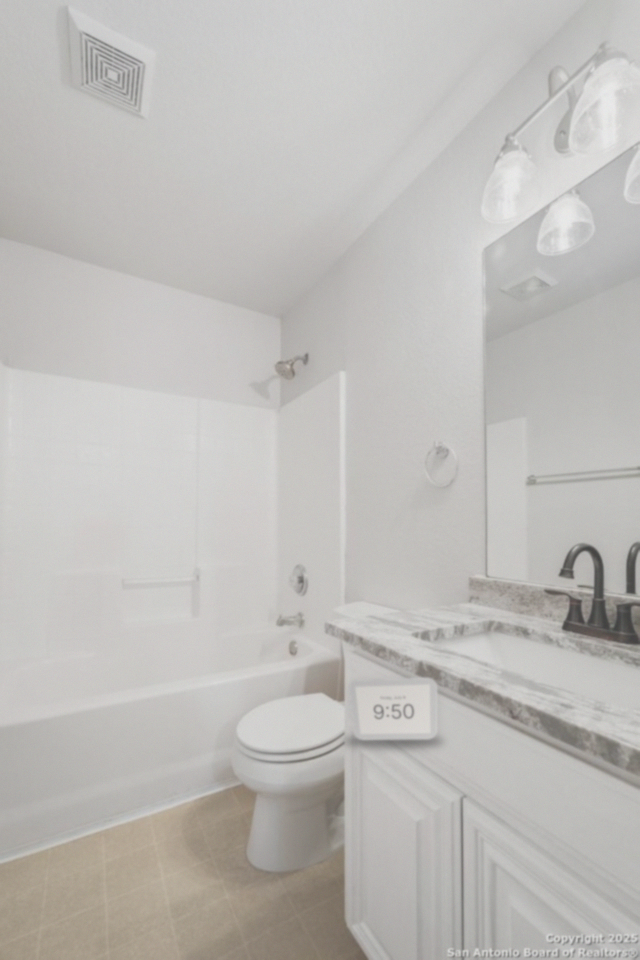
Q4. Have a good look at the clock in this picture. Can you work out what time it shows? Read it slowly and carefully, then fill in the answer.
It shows 9:50
